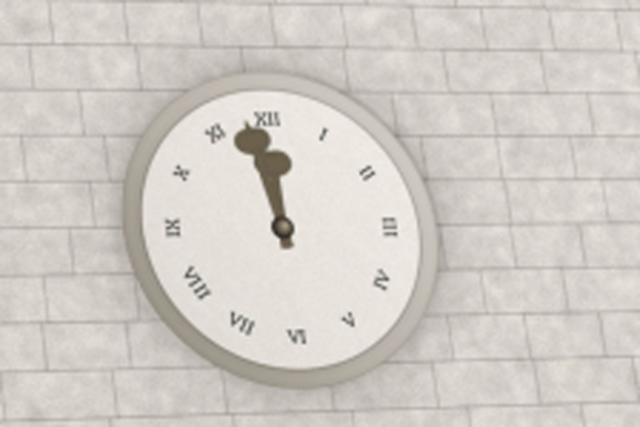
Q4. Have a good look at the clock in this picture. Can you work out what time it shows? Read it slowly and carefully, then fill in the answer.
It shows 11:58
